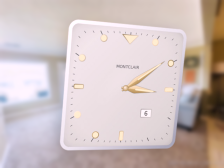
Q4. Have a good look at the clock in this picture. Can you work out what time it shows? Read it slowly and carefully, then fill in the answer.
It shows 3:09
